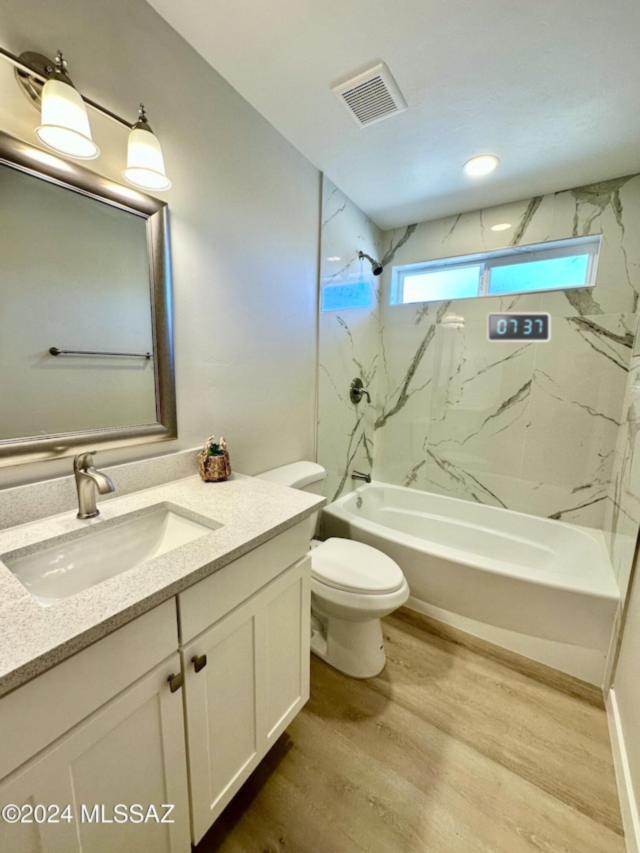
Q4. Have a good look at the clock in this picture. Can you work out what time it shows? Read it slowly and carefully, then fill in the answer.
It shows 7:37
